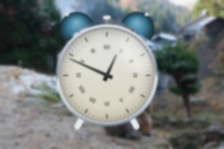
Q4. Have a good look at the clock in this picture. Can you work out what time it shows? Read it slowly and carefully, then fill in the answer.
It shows 12:49
